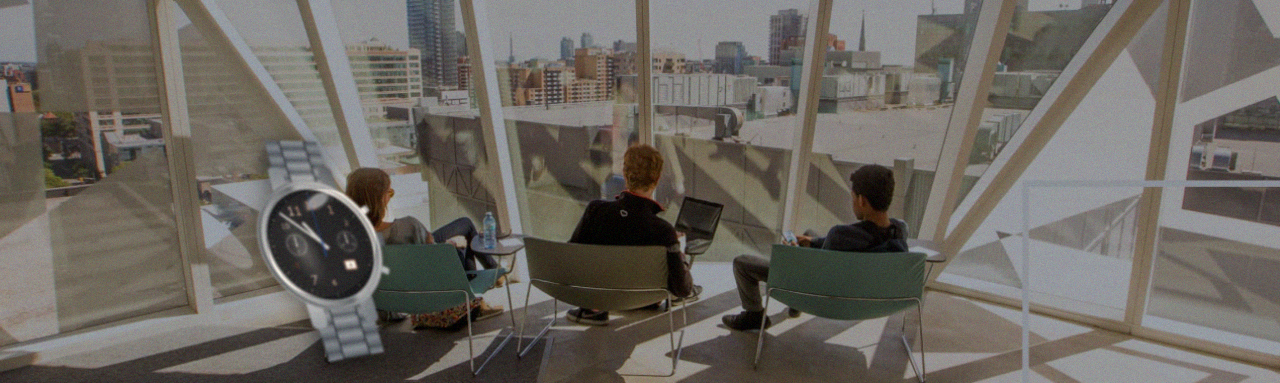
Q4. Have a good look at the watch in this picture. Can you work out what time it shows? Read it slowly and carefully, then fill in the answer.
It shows 10:52
